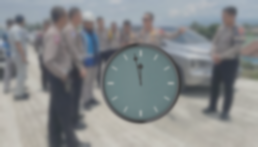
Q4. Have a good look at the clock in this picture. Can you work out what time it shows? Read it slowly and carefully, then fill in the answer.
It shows 11:58
